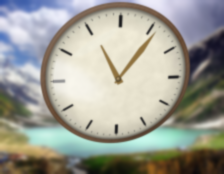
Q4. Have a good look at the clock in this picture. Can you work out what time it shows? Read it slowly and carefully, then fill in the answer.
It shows 11:06
